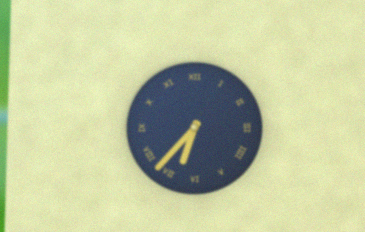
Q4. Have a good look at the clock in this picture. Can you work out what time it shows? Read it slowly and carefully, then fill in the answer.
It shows 6:37
